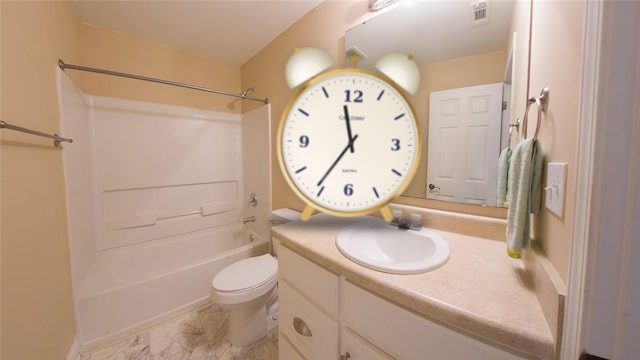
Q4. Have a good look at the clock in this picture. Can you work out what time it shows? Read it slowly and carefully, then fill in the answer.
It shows 11:36
